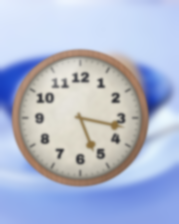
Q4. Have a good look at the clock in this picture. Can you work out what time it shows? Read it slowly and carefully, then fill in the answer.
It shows 5:17
